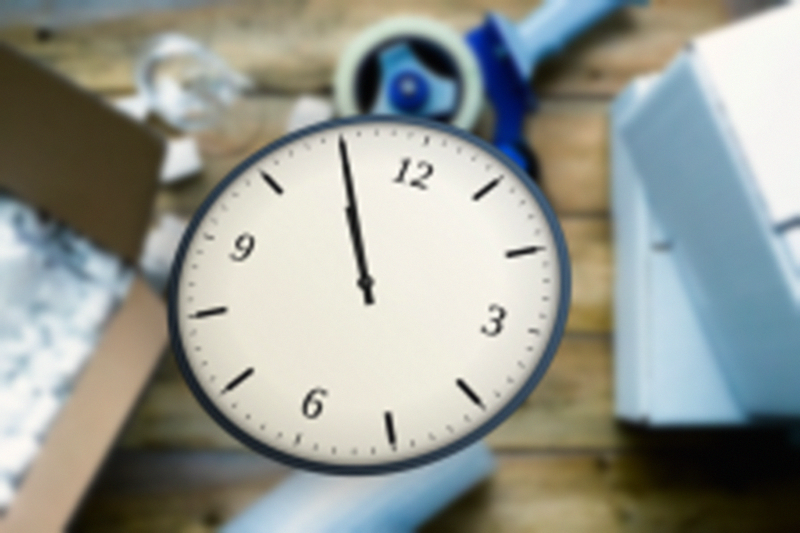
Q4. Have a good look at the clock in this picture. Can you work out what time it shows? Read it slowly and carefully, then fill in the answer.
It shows 10:55
